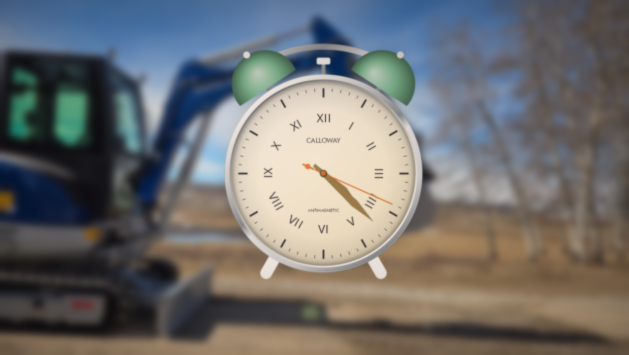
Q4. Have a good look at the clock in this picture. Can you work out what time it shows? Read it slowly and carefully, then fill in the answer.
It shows 4:22:19
